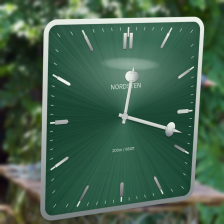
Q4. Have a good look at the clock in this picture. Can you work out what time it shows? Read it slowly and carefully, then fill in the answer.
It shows 12:18
